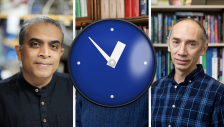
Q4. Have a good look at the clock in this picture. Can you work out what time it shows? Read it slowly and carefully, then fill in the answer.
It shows 12:53
